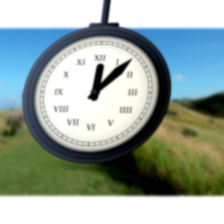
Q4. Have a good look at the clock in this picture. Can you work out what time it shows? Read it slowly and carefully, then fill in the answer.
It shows 12:07
